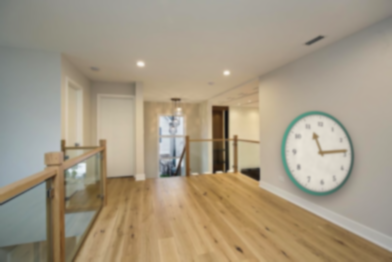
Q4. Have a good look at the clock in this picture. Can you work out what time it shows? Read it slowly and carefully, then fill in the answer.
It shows 11:14
